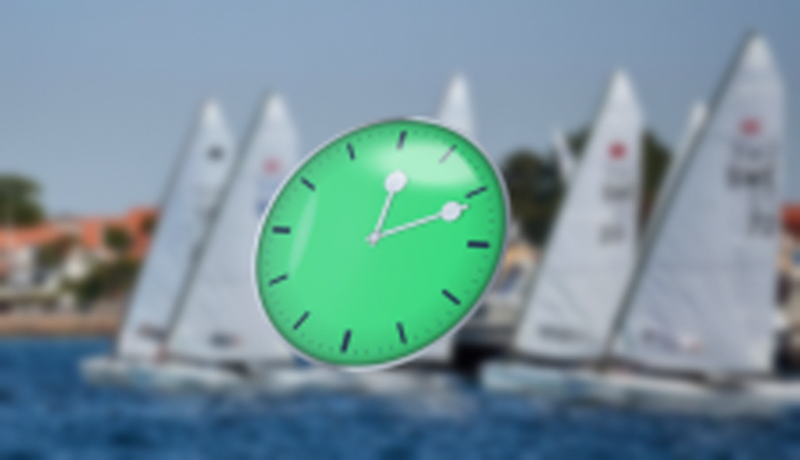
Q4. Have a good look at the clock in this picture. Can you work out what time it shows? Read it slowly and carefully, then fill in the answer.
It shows 12:11
